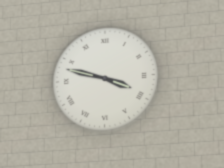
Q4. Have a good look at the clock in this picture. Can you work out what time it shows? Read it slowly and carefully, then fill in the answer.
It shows 3:48
